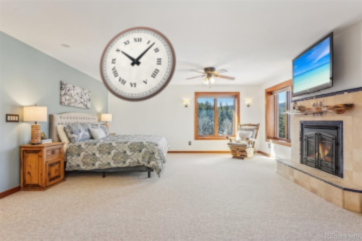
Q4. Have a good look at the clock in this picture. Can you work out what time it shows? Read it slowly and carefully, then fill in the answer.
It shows 10:07
